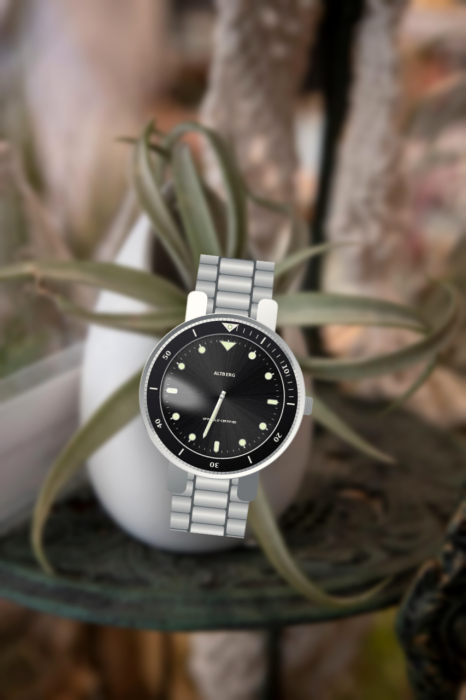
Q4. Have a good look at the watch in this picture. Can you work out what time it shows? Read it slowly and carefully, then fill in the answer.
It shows 6:33
